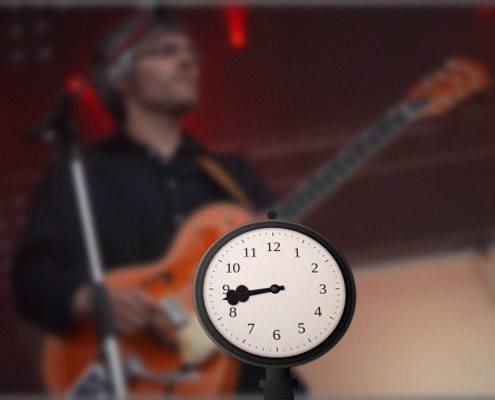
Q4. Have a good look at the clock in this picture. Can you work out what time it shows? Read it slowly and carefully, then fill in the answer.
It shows 8:43
